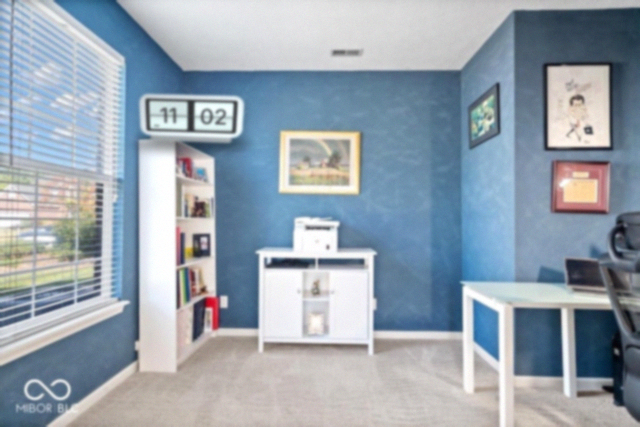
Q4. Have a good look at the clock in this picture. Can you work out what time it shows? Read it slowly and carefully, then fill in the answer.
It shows 11:02
